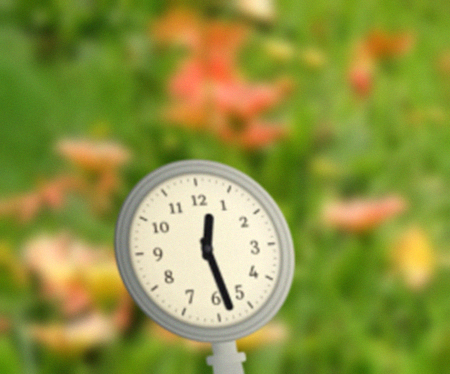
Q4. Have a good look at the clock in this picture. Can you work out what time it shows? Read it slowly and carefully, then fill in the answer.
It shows 12:28
